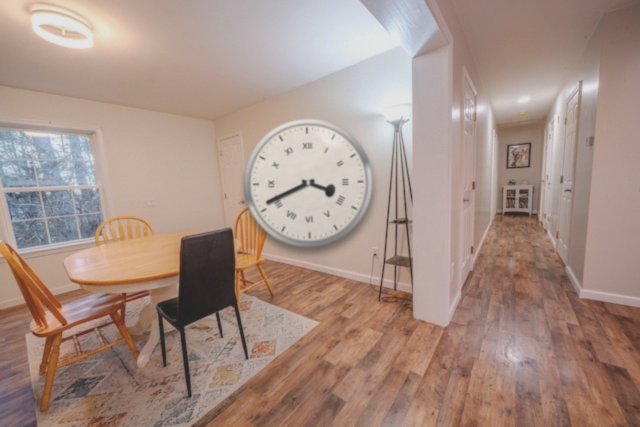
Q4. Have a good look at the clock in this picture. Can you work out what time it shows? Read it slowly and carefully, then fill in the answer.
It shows 3:41
